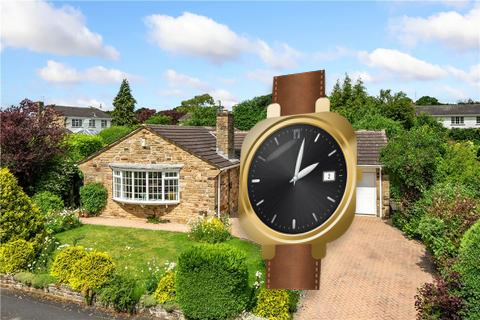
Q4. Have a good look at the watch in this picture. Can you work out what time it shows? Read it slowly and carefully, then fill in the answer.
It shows 2:02
